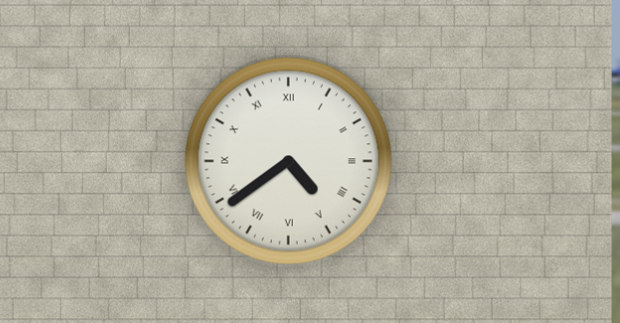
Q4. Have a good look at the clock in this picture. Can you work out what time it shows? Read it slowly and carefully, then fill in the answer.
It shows 4:39
